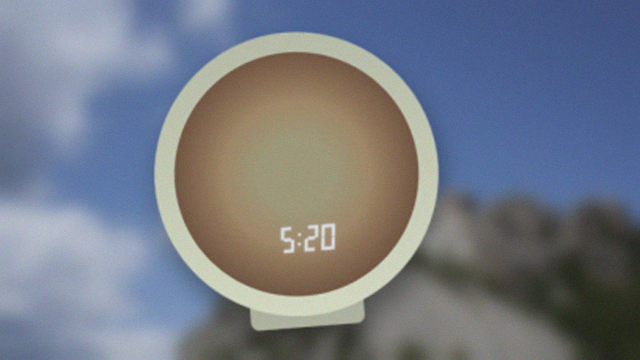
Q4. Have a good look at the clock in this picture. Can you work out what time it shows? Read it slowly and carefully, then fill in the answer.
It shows 5:20
